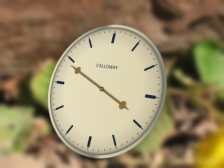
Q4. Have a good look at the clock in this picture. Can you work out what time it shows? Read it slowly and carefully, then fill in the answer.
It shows 3:49
